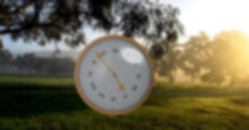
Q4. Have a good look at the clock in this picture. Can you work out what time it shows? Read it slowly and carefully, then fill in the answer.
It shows 4:53
